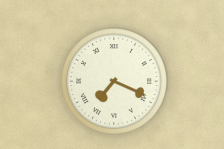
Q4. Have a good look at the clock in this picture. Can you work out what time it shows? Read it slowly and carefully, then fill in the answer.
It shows 7:19
